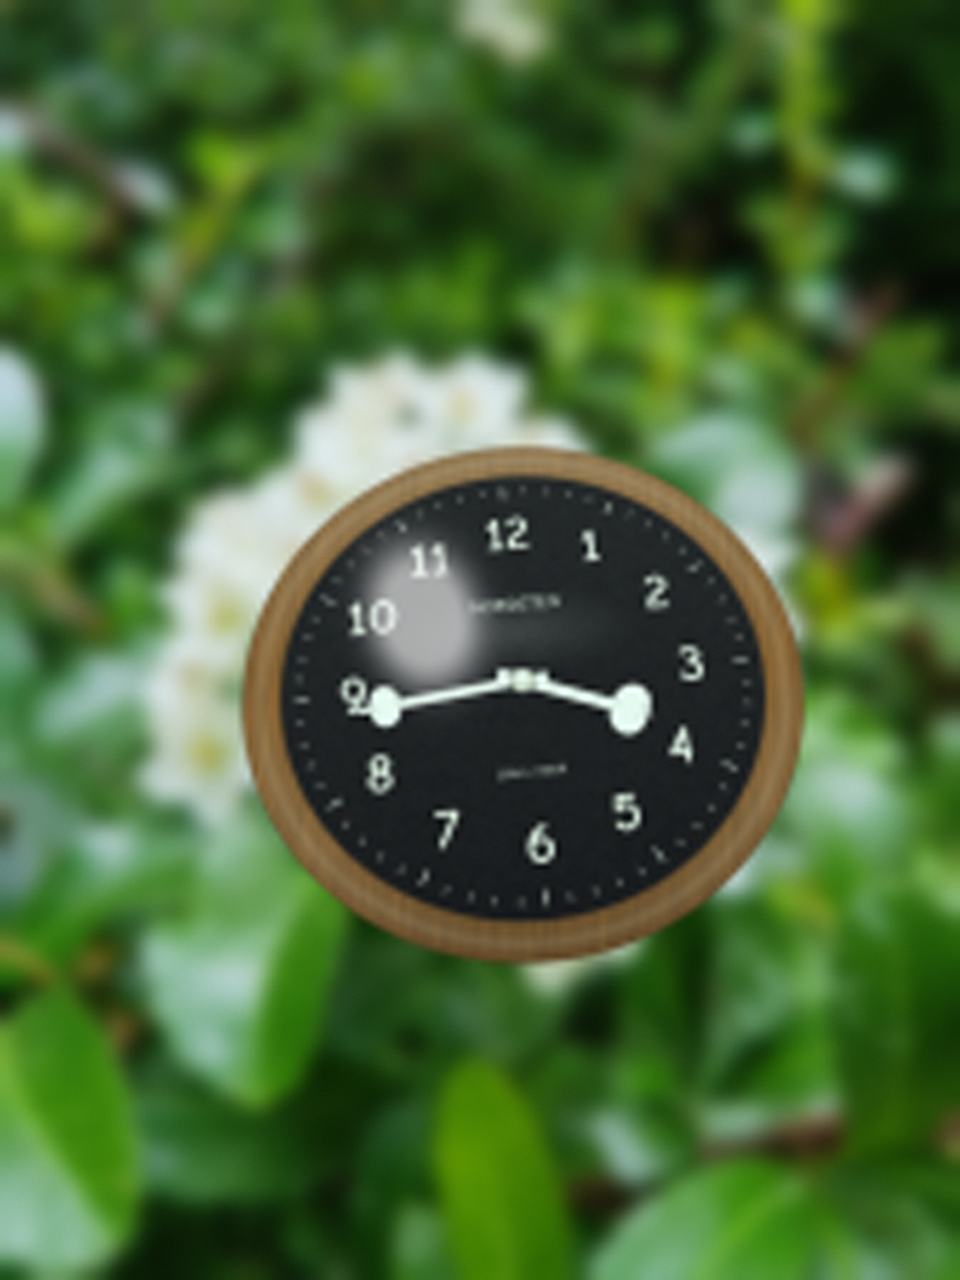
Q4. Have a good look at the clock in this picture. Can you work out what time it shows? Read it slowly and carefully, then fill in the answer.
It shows 3:44
